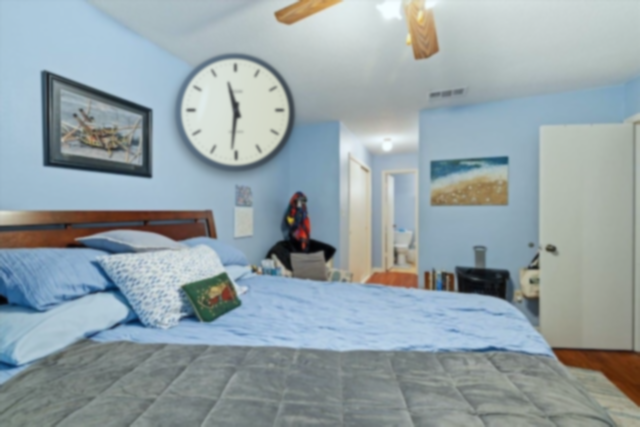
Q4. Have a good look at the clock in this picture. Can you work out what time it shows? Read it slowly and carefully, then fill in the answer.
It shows 11:31
